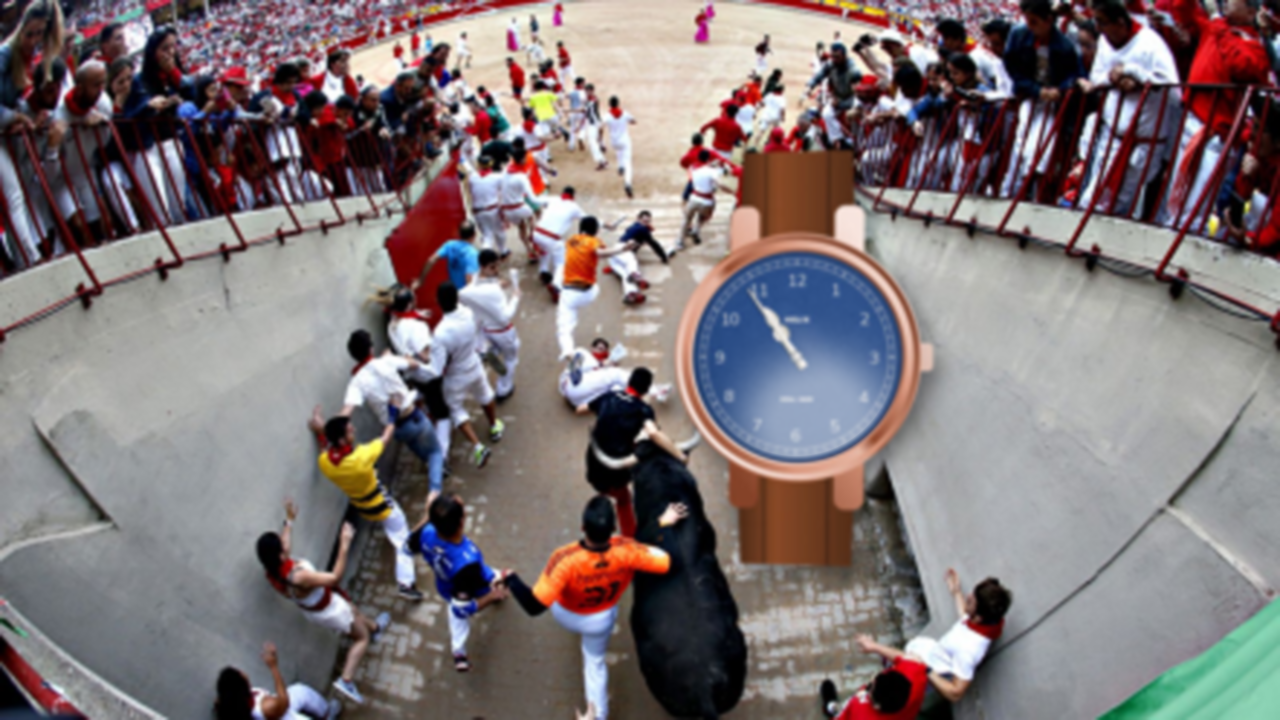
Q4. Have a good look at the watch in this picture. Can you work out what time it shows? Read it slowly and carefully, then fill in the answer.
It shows 10:54
